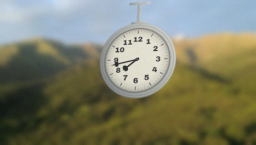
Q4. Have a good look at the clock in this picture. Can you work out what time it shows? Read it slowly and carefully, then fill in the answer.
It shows 7:43
